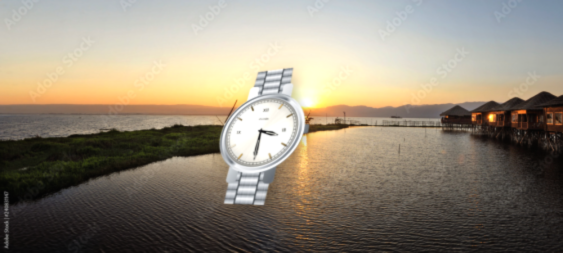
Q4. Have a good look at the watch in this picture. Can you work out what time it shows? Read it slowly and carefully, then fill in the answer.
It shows 3:30
